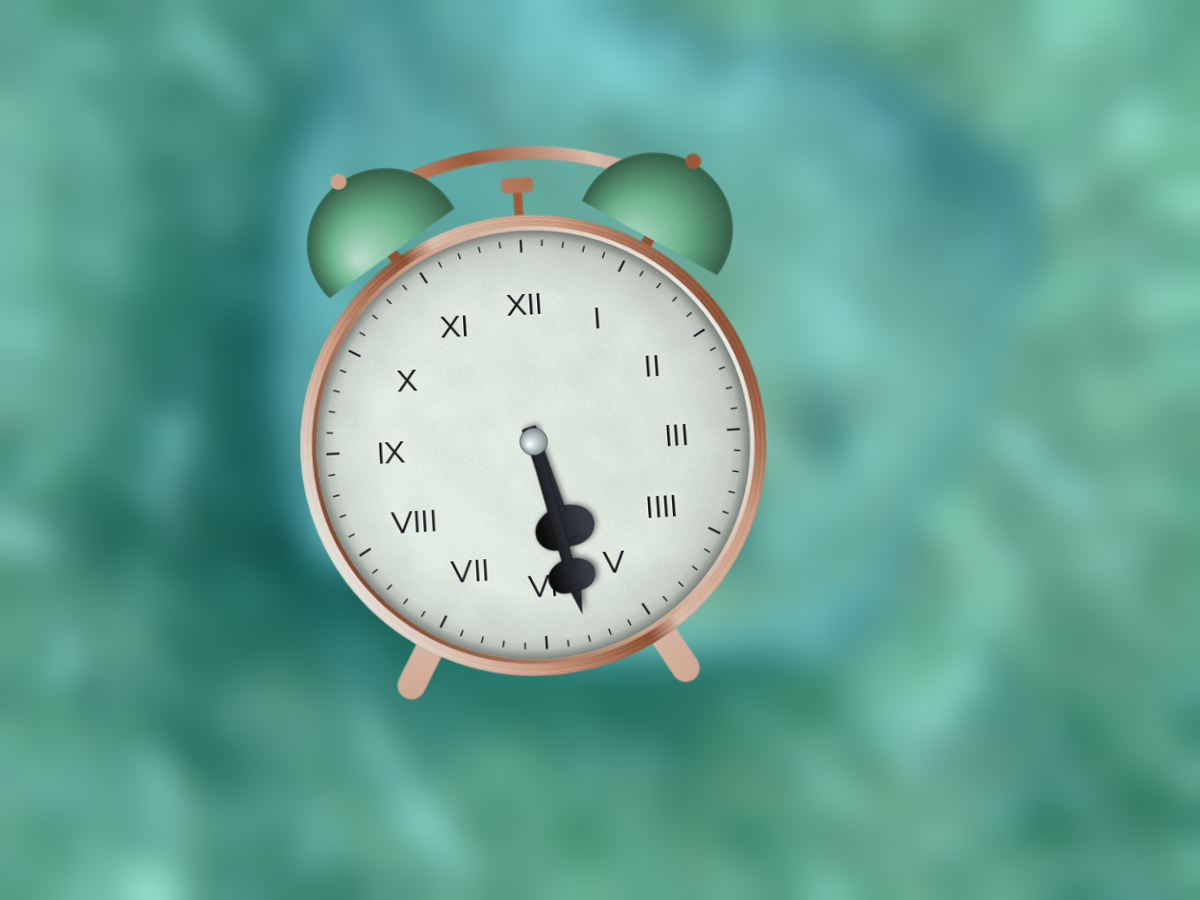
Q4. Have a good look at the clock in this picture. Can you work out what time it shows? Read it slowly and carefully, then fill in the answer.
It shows 5:28
